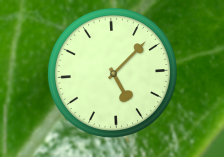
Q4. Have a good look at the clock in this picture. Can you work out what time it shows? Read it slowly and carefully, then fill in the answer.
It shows 5:08
